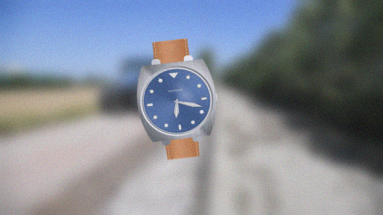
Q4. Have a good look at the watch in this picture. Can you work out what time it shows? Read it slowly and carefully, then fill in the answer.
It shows 6:18
